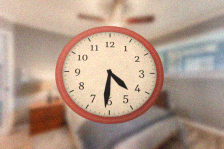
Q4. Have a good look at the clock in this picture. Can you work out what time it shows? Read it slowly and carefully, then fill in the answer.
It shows 4:31
